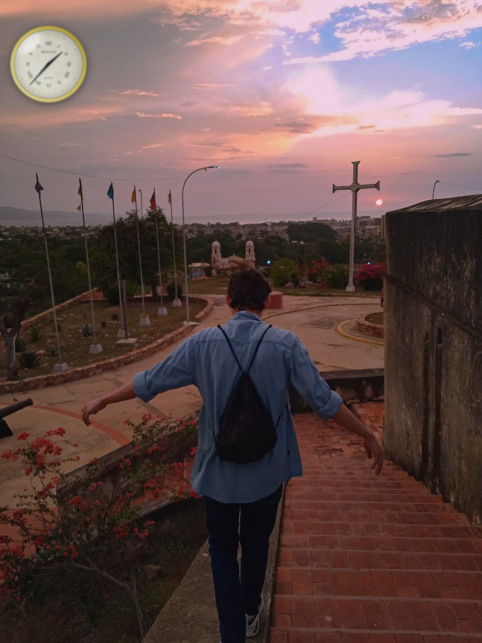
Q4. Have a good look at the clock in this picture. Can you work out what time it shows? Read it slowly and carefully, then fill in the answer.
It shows 1:37
